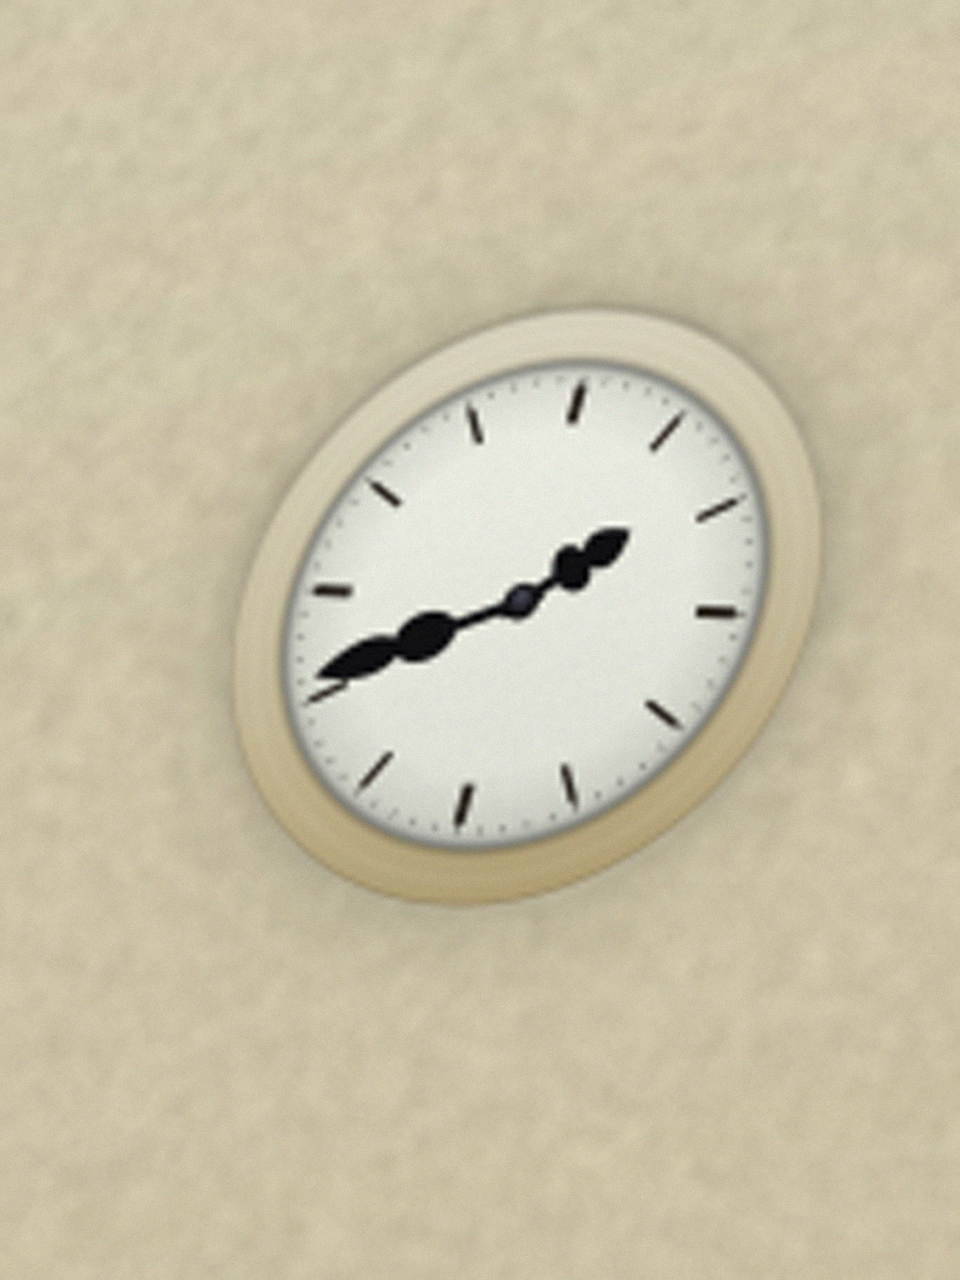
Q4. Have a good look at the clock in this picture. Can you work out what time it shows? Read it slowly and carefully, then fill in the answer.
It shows 1:41
